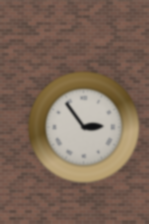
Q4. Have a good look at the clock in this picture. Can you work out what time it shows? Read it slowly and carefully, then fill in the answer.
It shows 2:54
